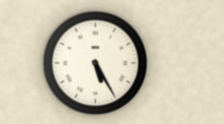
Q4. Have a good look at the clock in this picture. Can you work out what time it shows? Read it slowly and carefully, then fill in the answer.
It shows 5:25
